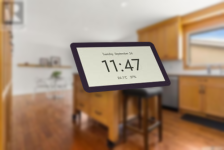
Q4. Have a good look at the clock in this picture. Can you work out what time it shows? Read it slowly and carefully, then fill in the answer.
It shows 11:47
